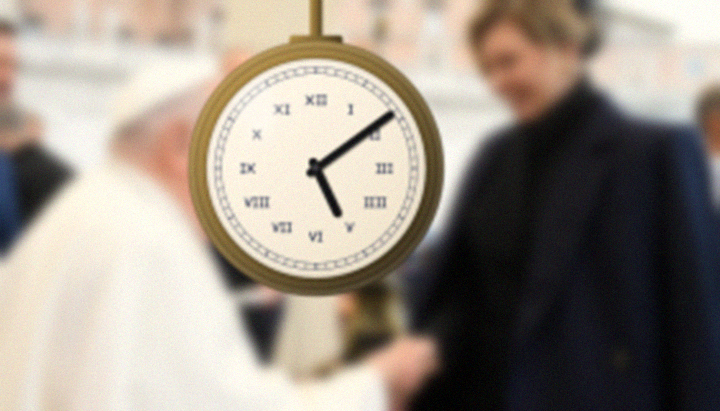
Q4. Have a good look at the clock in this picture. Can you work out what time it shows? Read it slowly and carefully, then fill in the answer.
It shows 5:09
